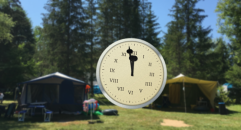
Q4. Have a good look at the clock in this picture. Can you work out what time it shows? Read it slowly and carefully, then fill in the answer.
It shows 11:58
